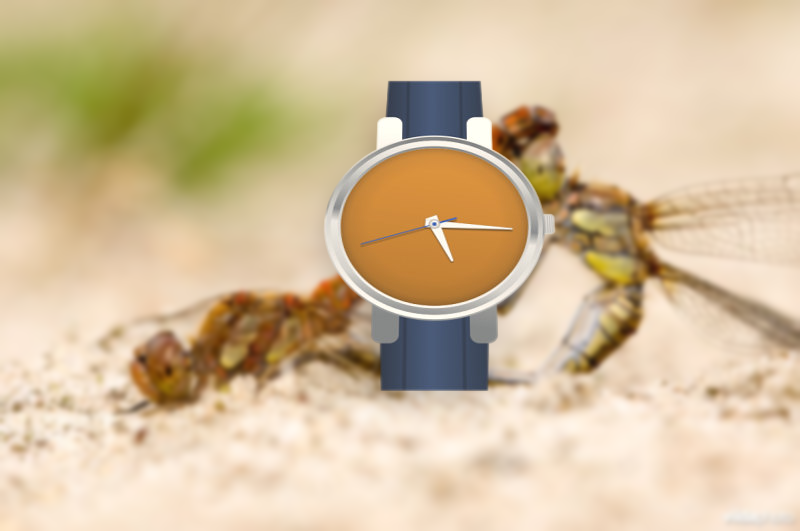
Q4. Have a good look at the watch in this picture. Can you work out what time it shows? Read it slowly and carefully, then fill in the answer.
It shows 5:15:42
